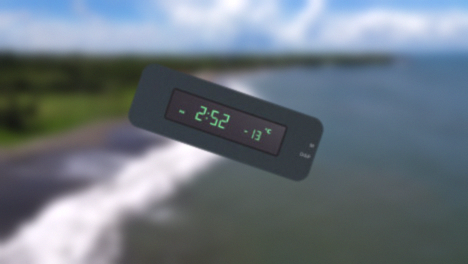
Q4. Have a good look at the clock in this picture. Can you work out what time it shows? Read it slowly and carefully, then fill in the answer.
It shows 2:52
